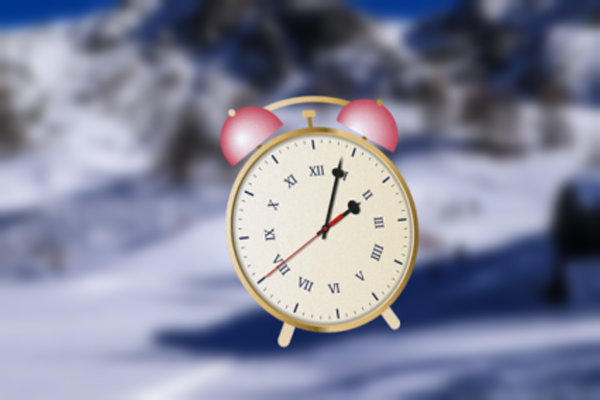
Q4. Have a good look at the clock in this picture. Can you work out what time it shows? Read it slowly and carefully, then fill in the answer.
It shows 2:03:40
